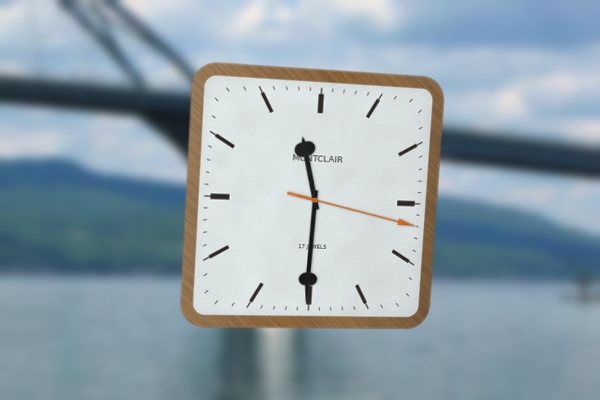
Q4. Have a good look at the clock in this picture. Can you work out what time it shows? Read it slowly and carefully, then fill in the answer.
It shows 11:30:17
